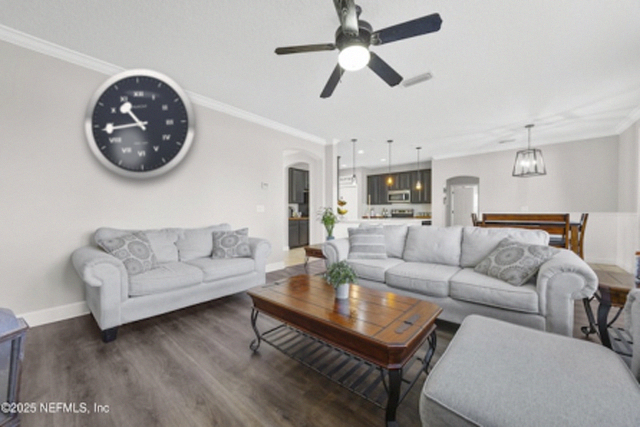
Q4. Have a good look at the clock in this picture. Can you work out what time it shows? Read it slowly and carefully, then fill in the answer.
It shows 10:44
